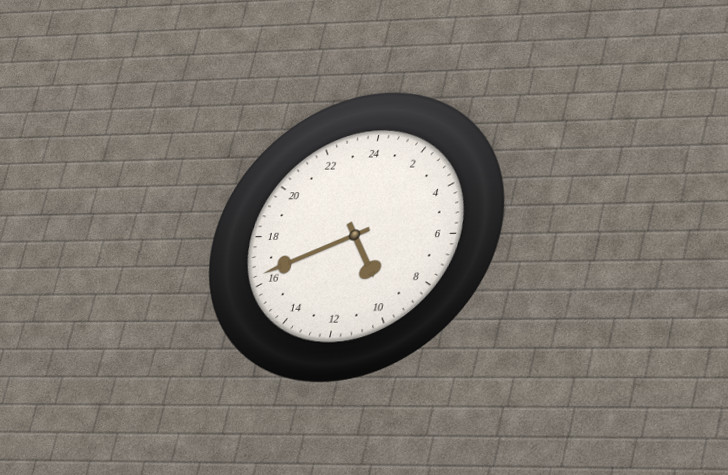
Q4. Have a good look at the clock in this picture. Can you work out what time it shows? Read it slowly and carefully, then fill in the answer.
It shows 9:41
